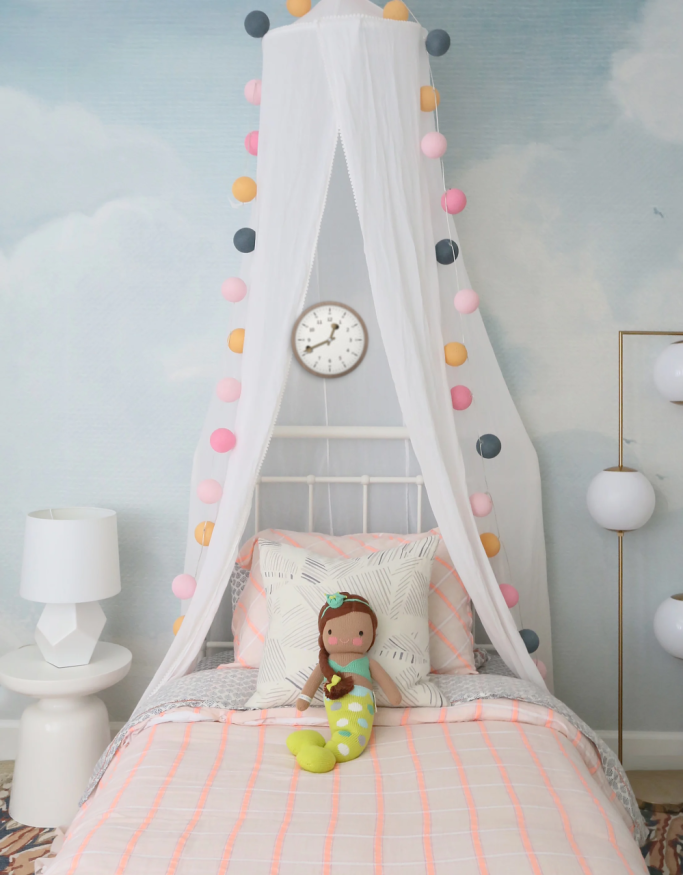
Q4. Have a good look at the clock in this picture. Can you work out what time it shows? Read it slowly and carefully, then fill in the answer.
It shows 12:41
